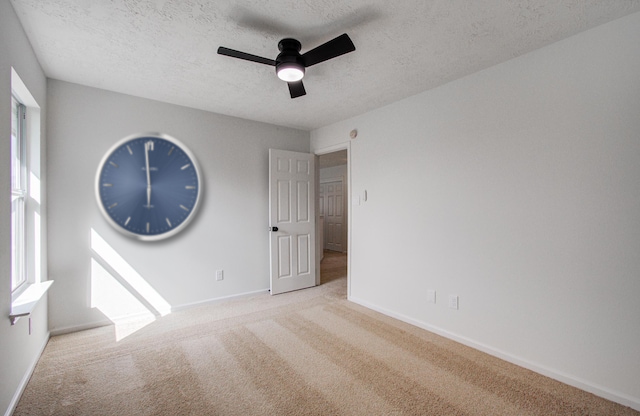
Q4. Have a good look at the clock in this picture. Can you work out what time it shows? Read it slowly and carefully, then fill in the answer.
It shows 5:59
